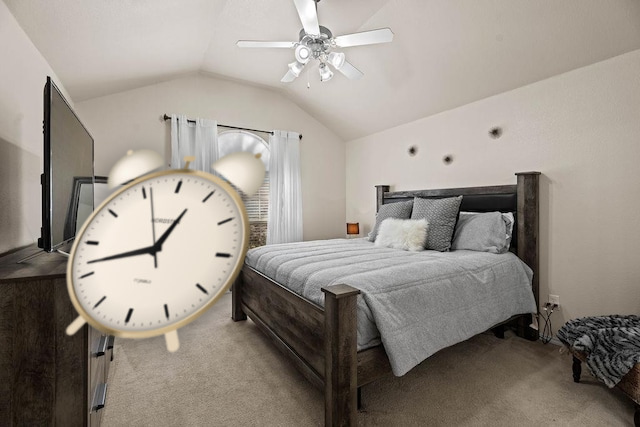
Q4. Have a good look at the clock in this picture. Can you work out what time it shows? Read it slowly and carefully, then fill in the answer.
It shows 12:41:56
